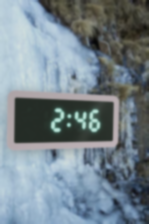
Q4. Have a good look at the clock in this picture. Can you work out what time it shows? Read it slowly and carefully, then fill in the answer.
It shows 2:46
